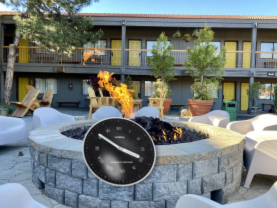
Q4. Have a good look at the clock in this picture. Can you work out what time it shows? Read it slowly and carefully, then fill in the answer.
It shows 3:51
